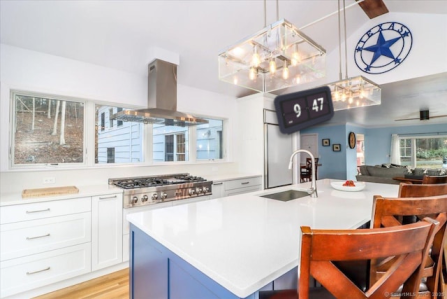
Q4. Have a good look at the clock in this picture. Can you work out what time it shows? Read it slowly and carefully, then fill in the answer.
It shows 9:47
